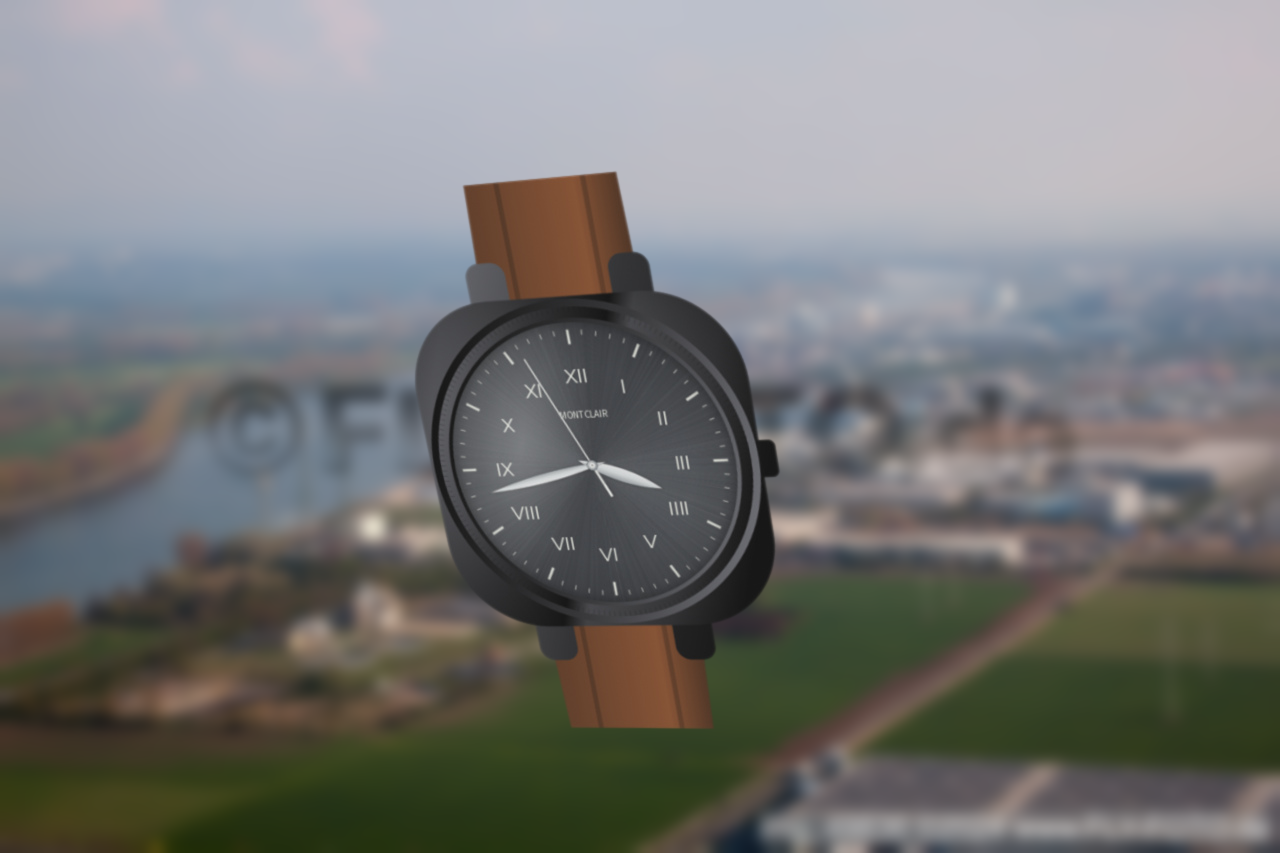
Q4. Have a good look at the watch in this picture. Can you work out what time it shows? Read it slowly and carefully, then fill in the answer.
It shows 3:42:56
